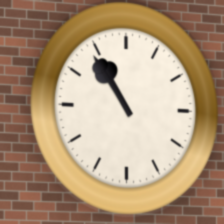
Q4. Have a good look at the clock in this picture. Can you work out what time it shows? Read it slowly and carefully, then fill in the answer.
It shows 10:54
